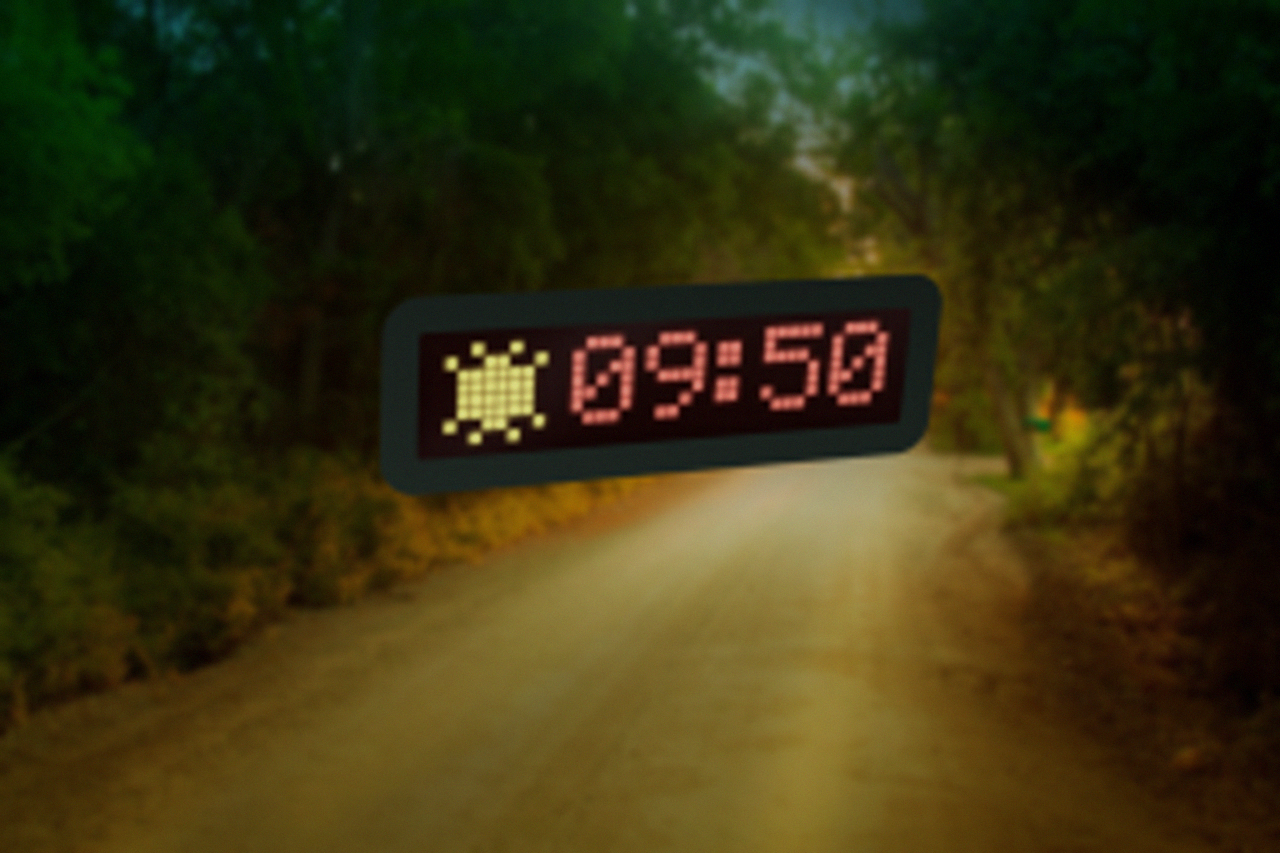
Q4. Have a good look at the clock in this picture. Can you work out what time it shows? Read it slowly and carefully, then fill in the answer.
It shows 9:50
